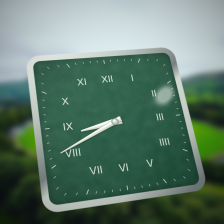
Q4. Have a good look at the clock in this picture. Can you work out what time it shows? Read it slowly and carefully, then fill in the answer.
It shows 8:41
